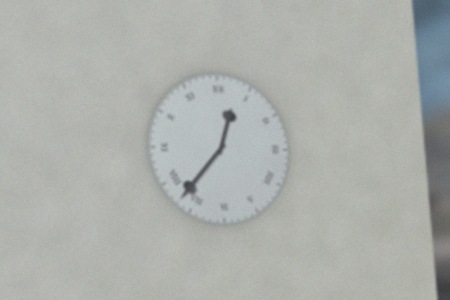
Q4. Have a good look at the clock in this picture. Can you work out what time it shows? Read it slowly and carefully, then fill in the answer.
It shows 12:37
